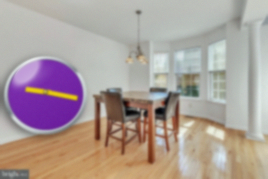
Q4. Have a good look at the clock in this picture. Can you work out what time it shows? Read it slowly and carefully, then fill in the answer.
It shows 9:17
